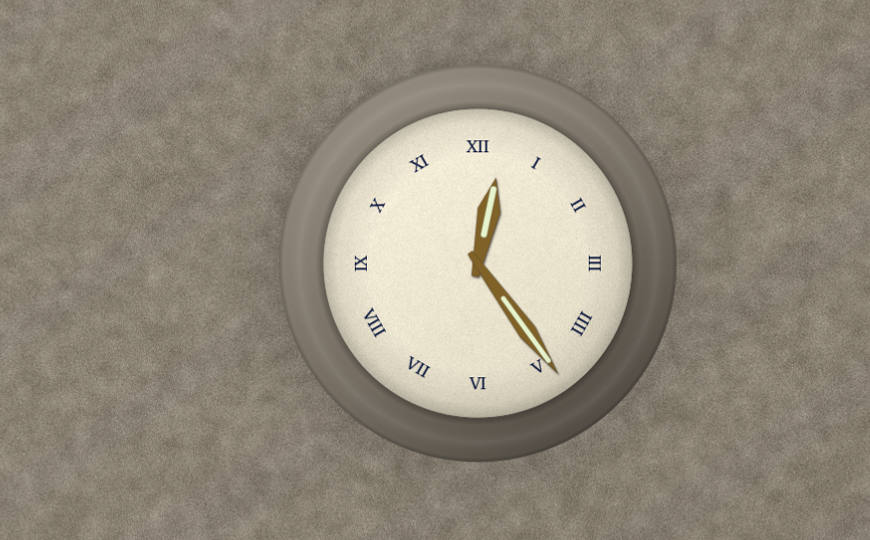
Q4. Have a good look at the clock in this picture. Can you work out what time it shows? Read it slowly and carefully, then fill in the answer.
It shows 12:24
